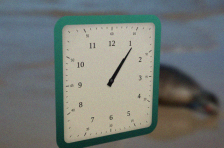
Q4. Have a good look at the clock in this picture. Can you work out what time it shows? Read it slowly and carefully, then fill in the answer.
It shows 1:06
